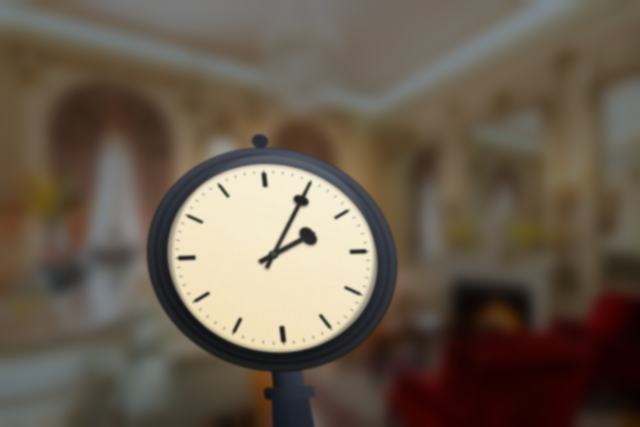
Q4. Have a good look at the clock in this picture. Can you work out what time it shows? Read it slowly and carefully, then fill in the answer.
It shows 2:05
